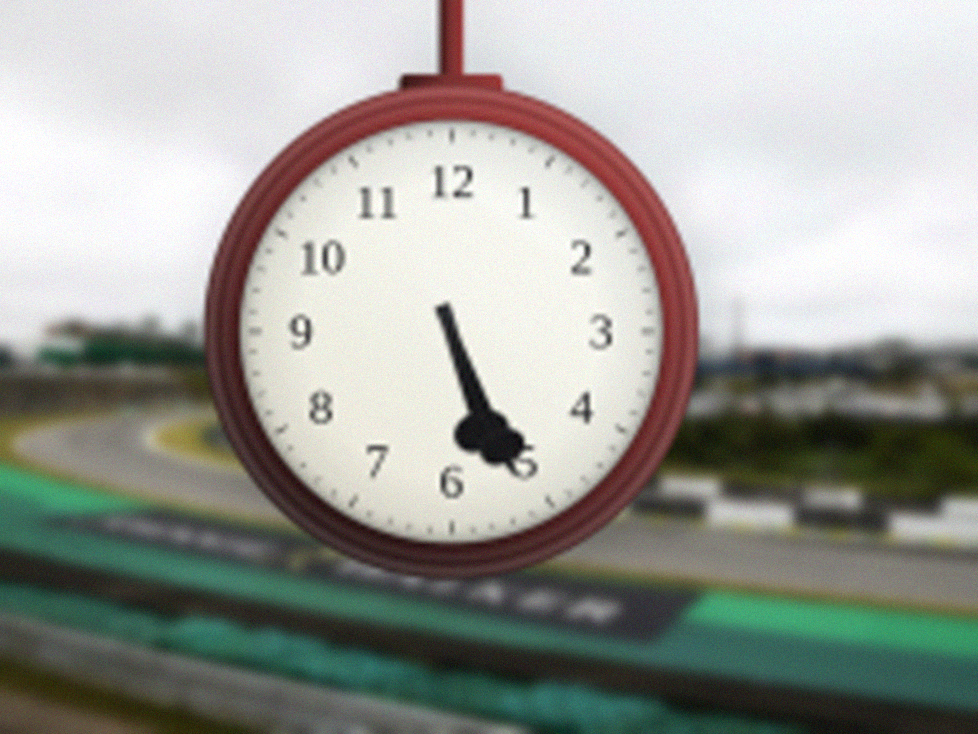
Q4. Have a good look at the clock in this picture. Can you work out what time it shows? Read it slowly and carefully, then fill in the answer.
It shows 5:26
